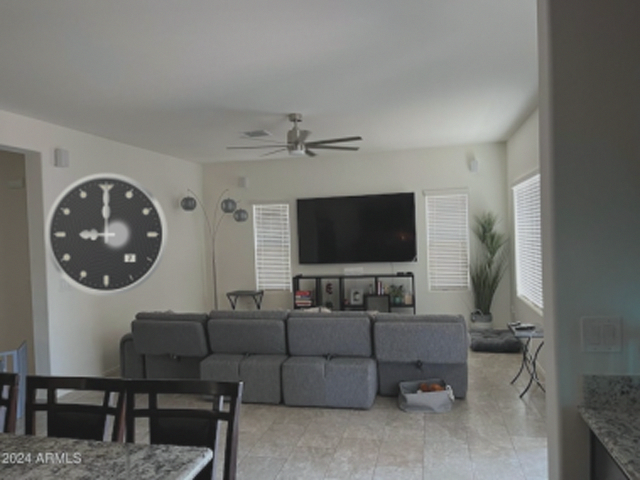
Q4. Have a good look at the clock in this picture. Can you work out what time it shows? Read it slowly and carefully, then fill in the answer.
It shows 9:00
